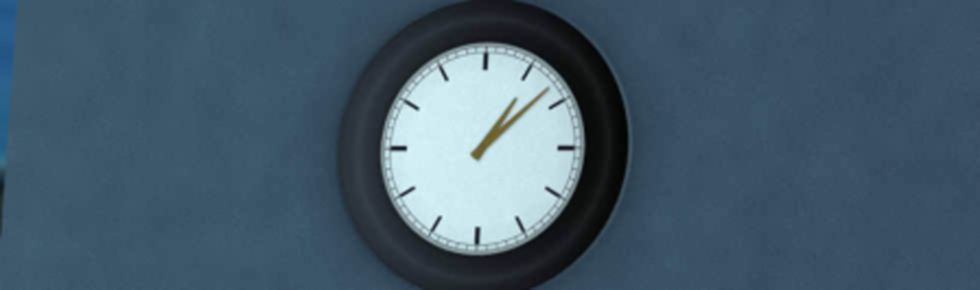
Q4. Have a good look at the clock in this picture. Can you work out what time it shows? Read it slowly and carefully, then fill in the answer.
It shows 1:08
